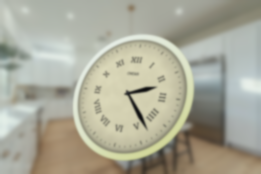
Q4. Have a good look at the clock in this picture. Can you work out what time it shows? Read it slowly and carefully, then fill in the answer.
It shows 2:23
